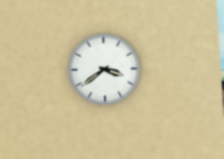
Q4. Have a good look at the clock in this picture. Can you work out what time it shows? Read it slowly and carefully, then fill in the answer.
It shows 3:39
